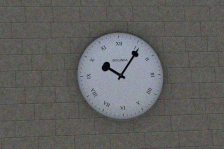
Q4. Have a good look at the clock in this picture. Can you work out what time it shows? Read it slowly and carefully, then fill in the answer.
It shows 10:06
